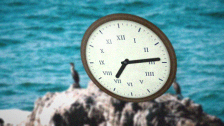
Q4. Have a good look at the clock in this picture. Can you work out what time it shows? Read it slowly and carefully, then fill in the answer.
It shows 7:14
